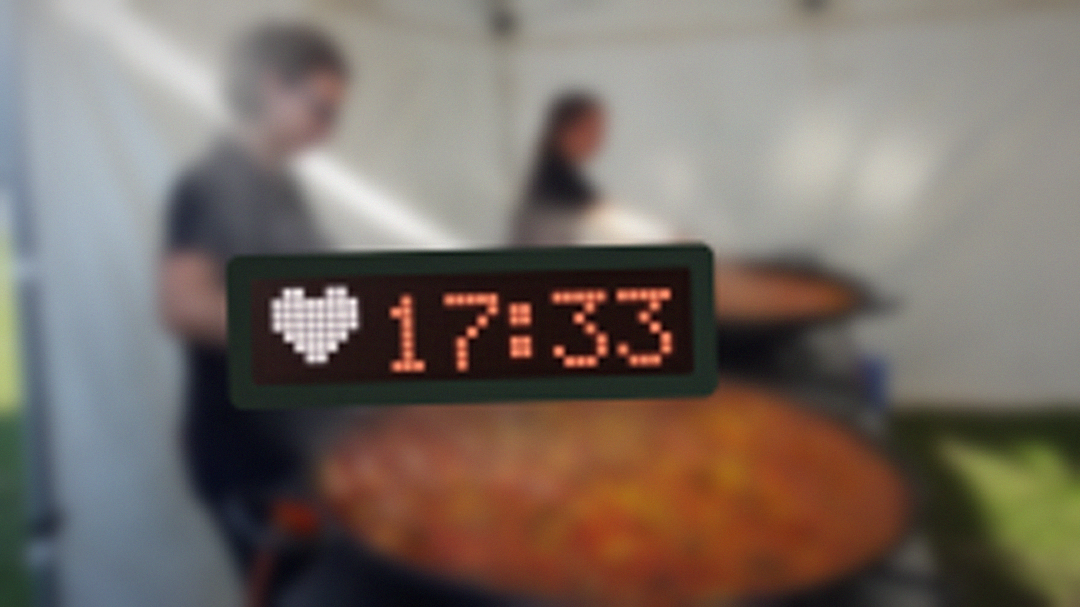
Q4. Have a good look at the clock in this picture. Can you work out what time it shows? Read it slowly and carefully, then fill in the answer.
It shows 17:33
